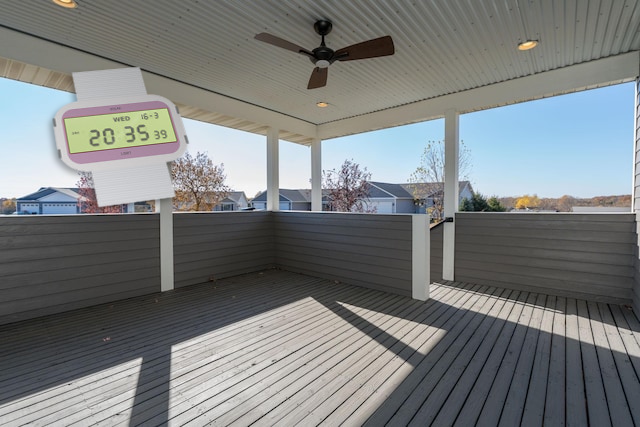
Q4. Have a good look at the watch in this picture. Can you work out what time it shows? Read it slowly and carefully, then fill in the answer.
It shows 20:35:39
